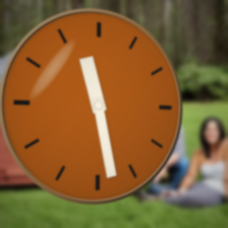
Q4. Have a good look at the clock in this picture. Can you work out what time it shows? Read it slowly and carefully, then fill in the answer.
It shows 11:28
